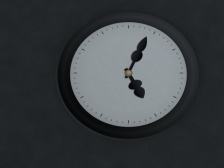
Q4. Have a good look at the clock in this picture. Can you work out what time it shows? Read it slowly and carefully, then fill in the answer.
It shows 5:04
